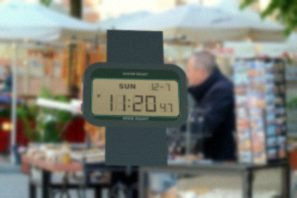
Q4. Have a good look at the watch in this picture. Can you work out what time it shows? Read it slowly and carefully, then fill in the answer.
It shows 11:20
